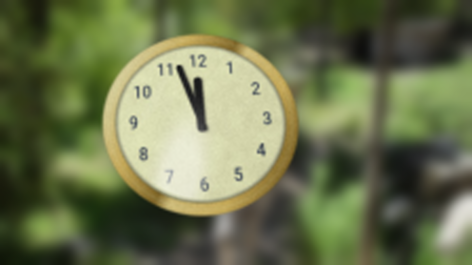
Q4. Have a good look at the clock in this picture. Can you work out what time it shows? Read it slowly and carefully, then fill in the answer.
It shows 11:57
